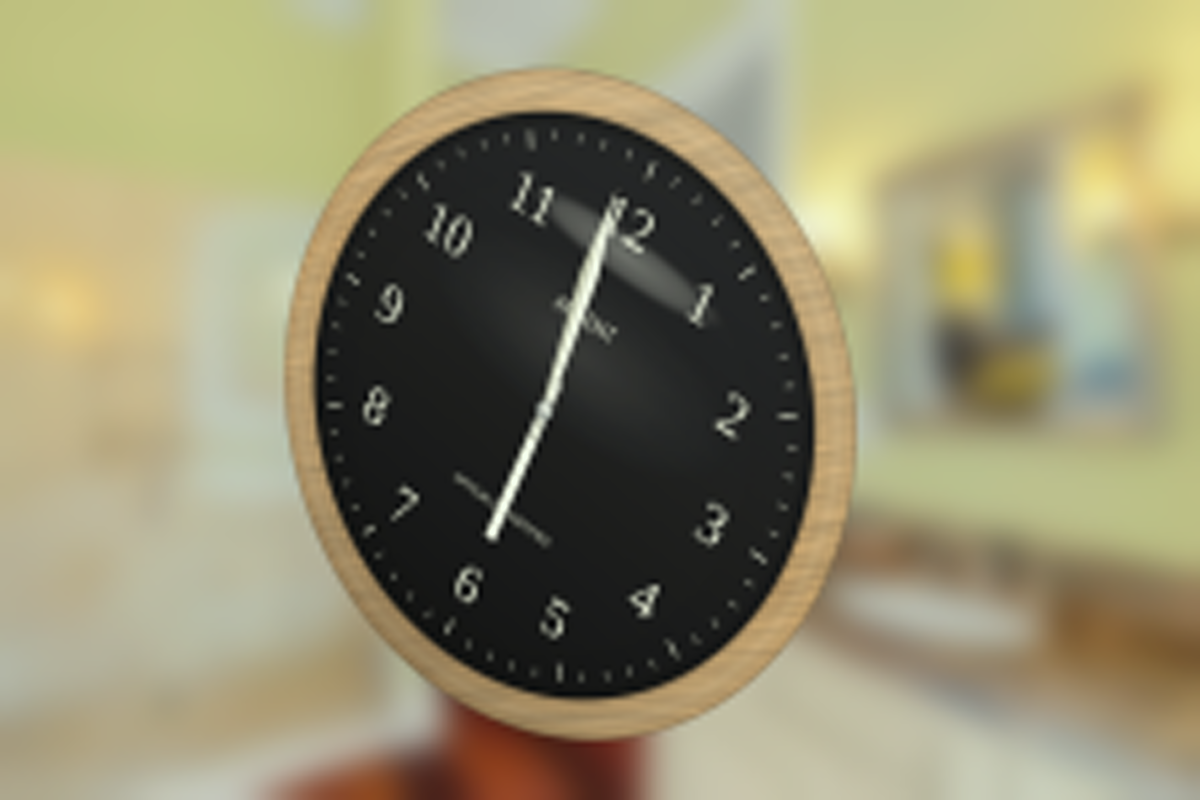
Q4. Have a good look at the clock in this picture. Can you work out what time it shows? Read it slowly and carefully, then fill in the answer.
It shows 5:59
